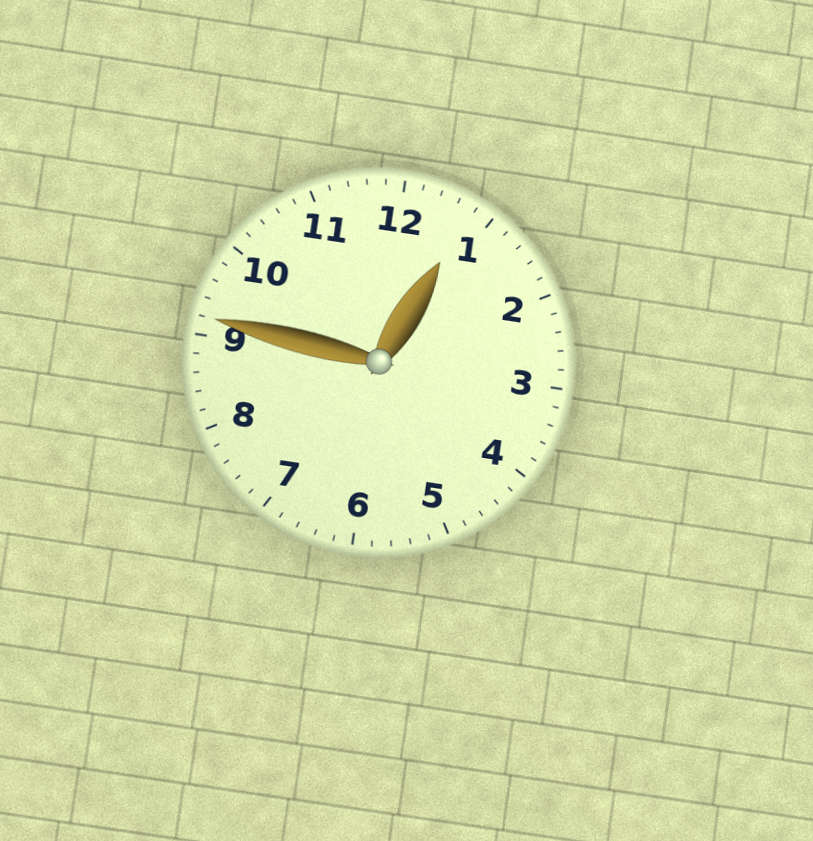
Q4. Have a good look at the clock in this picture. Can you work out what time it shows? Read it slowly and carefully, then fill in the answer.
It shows 12:46
